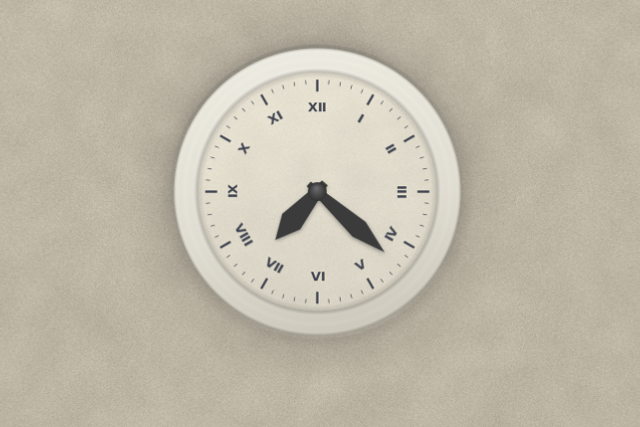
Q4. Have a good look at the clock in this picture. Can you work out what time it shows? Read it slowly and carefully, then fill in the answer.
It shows 7:22
